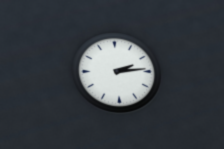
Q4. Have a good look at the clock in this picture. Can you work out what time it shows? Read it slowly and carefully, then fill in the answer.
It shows 2:14
